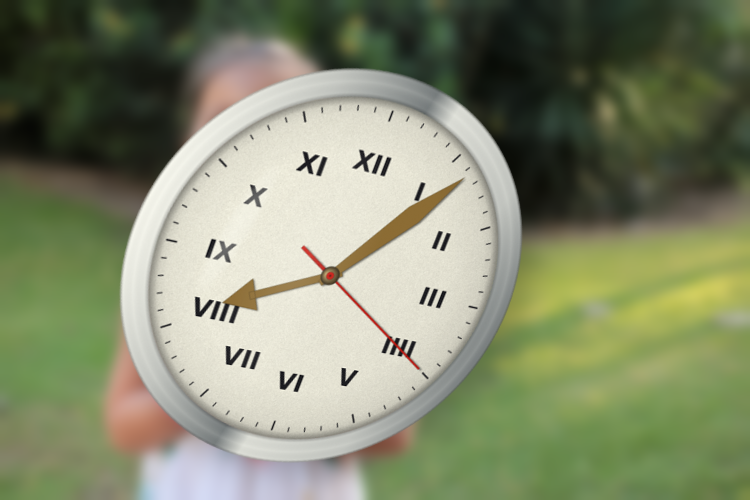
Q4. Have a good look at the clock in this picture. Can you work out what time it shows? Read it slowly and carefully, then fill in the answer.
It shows 8:06:20
